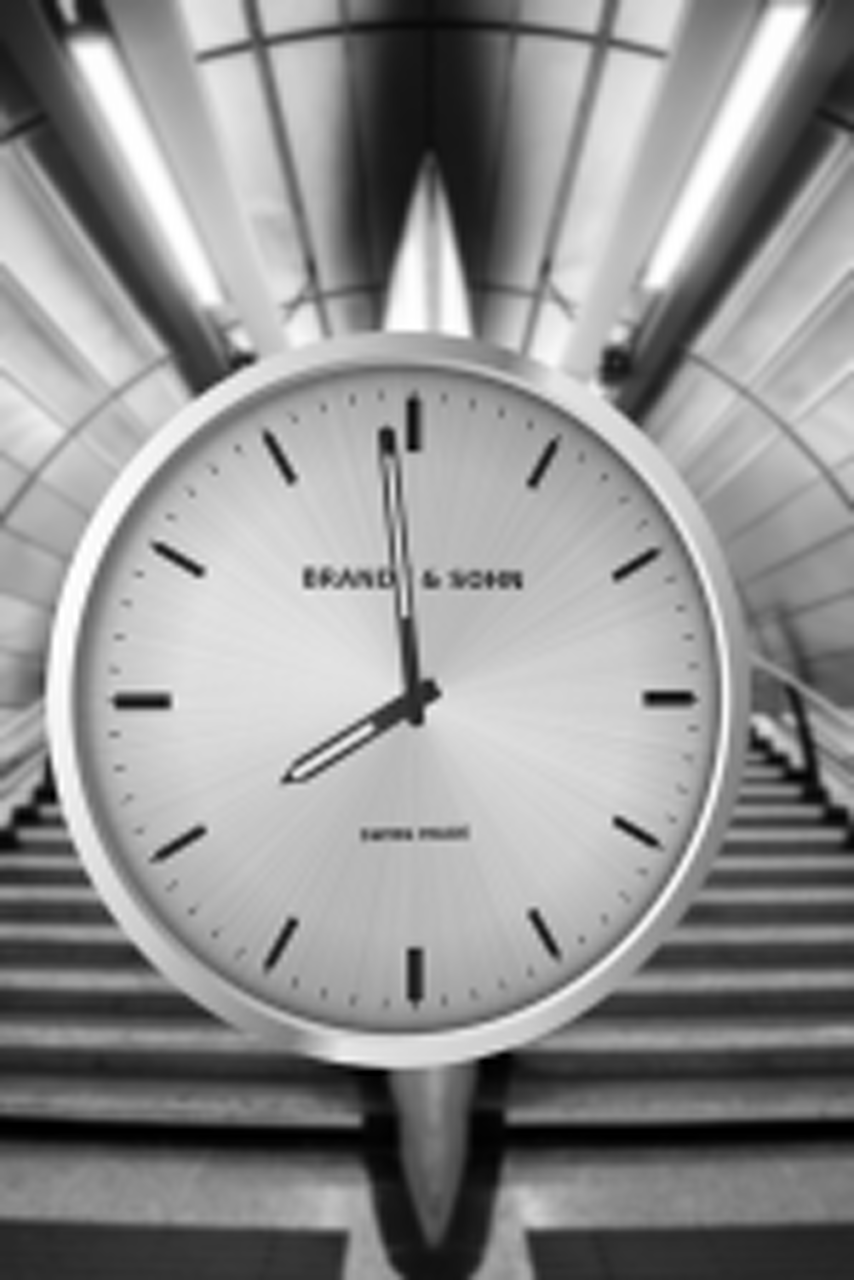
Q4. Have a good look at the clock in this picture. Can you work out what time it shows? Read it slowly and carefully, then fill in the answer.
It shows 7:59
